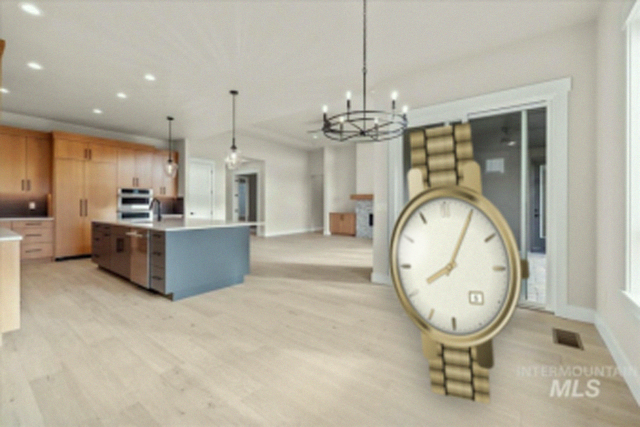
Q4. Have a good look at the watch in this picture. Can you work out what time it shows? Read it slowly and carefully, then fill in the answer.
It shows 8:05
